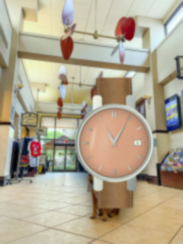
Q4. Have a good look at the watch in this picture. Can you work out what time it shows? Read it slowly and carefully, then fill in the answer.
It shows 11:05
